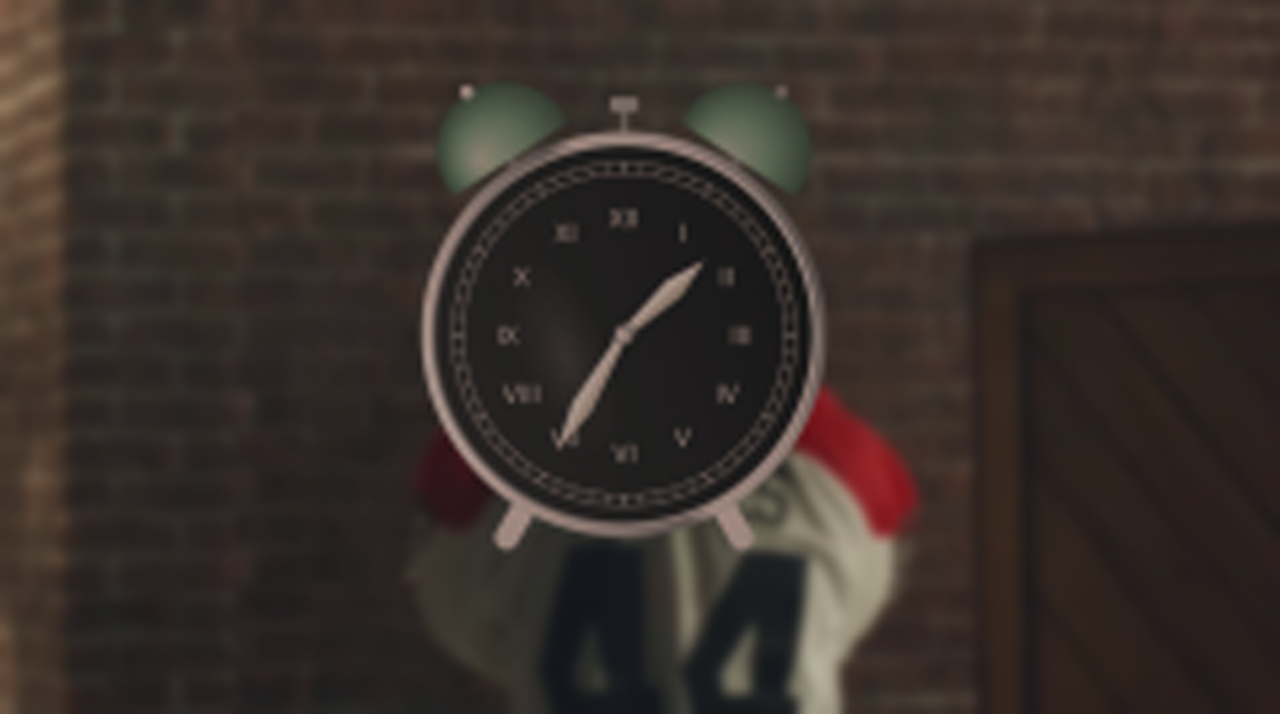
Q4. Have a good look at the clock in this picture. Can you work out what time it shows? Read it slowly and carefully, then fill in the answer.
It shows 1:35
